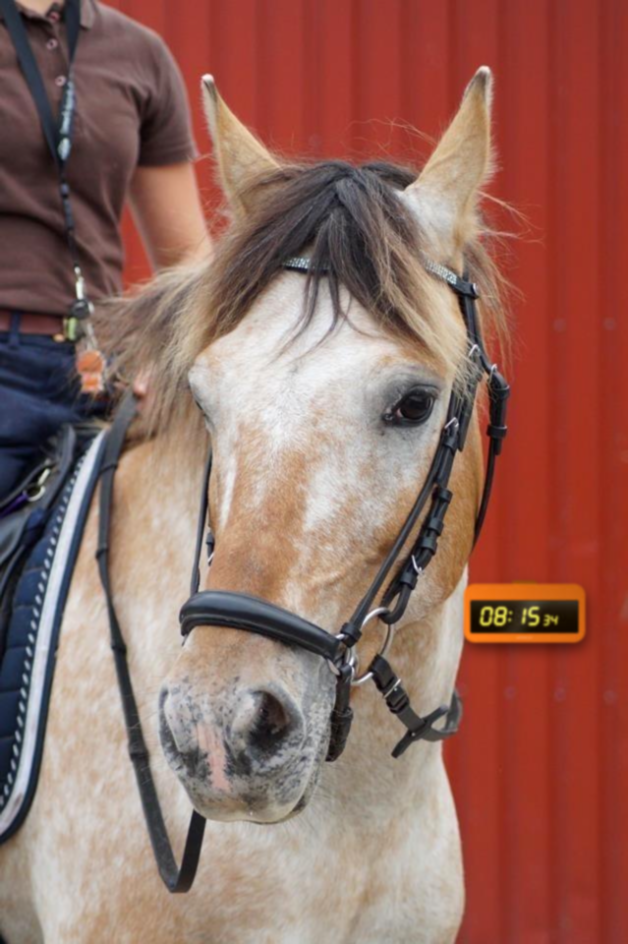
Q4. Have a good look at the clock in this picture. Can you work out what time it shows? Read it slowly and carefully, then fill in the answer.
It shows 8:15
